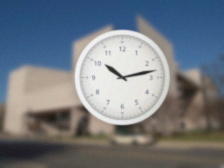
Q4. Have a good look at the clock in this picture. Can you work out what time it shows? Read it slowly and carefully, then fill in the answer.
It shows 10:13
